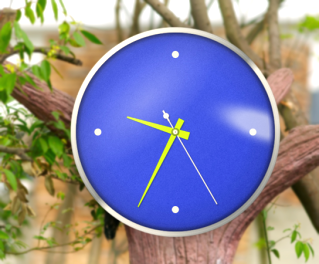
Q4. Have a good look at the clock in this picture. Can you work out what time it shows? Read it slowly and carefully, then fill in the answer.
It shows 9:34:25
